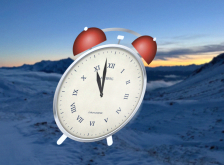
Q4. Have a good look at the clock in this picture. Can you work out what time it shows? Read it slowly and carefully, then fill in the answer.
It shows 10:58
